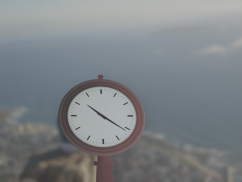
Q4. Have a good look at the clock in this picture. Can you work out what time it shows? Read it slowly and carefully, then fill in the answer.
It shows 10:21
